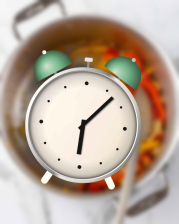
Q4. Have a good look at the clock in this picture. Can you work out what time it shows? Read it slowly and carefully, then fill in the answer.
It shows 6:07
